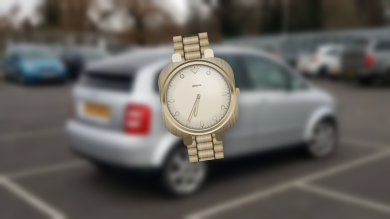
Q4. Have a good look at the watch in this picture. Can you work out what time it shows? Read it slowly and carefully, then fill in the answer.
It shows 6:35
